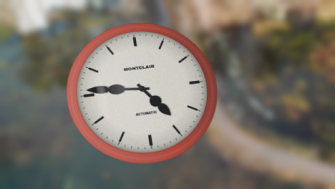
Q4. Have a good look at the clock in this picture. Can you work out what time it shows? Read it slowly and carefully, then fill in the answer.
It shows 4:46
